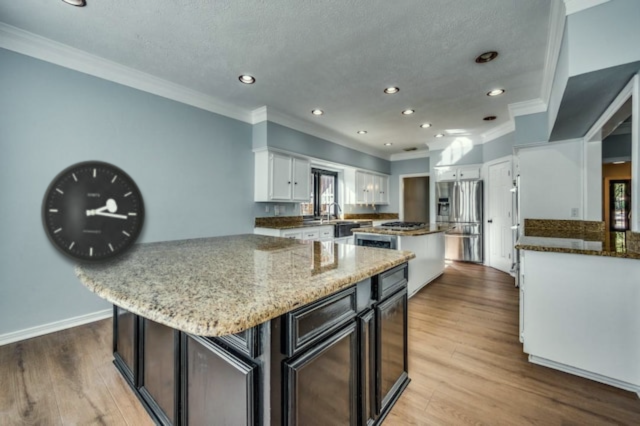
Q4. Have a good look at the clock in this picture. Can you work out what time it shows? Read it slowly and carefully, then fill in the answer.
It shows 2:16
